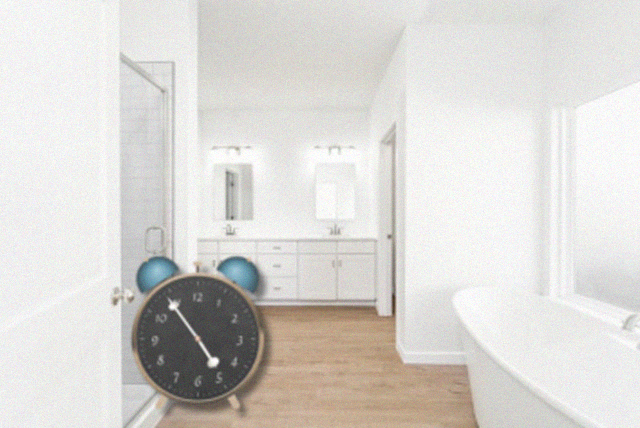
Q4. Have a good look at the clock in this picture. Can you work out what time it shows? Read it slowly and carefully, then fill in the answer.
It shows 4:54
